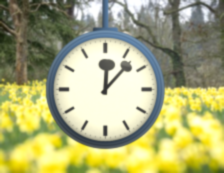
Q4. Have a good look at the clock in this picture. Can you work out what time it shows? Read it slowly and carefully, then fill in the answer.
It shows 12:07
